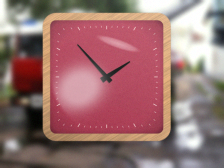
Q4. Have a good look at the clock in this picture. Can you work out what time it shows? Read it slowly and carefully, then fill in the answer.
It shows 1:53
